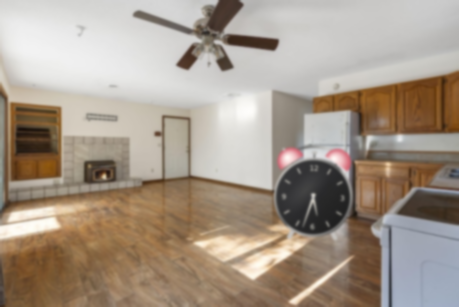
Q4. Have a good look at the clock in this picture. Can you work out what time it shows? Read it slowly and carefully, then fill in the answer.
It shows 5:33
